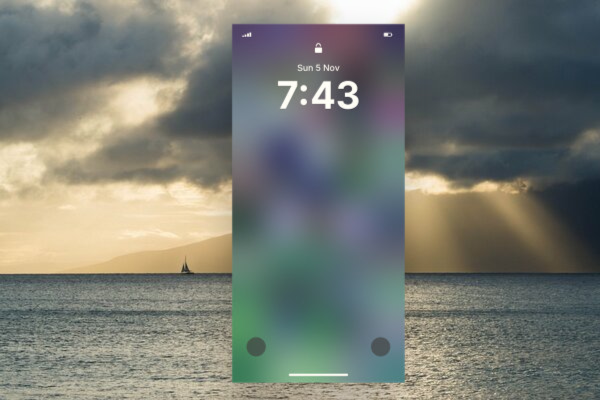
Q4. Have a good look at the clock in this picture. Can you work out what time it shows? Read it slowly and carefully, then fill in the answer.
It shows 7:43
